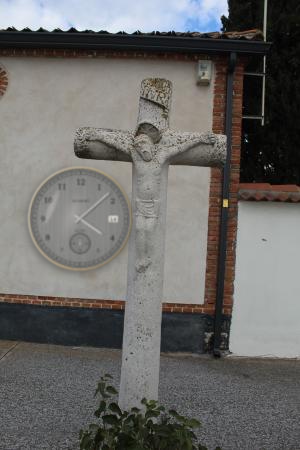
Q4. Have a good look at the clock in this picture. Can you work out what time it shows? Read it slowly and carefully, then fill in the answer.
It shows 4:08
